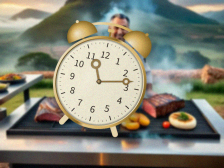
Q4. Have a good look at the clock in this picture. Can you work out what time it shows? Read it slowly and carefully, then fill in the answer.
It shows 11:13
